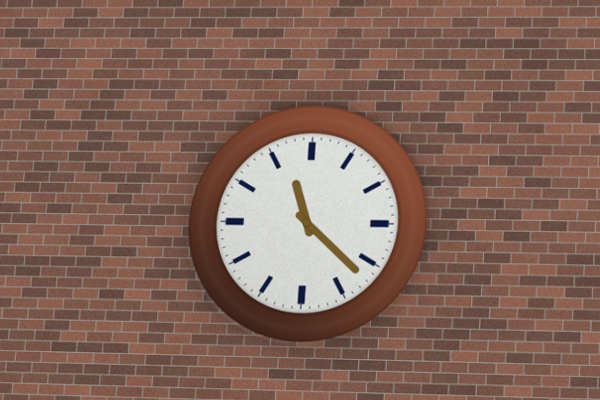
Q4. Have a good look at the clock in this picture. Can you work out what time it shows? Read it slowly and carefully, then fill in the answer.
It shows 11:22
